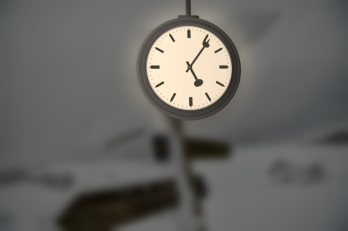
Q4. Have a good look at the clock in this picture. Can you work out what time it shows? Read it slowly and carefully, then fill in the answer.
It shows 5:06
